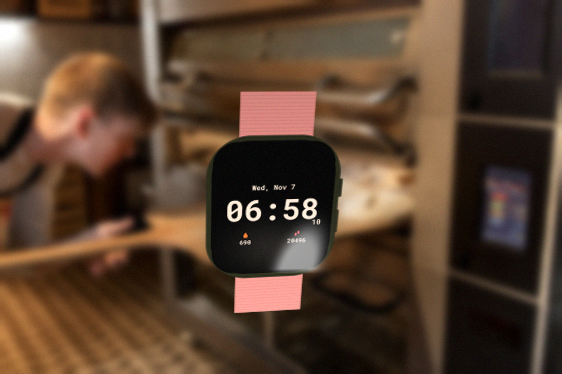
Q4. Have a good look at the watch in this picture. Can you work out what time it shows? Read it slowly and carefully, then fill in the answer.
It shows 6:58:10
